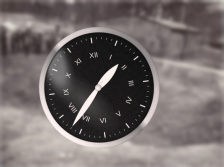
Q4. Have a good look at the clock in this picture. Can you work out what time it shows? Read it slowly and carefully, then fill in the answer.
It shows 1:37
